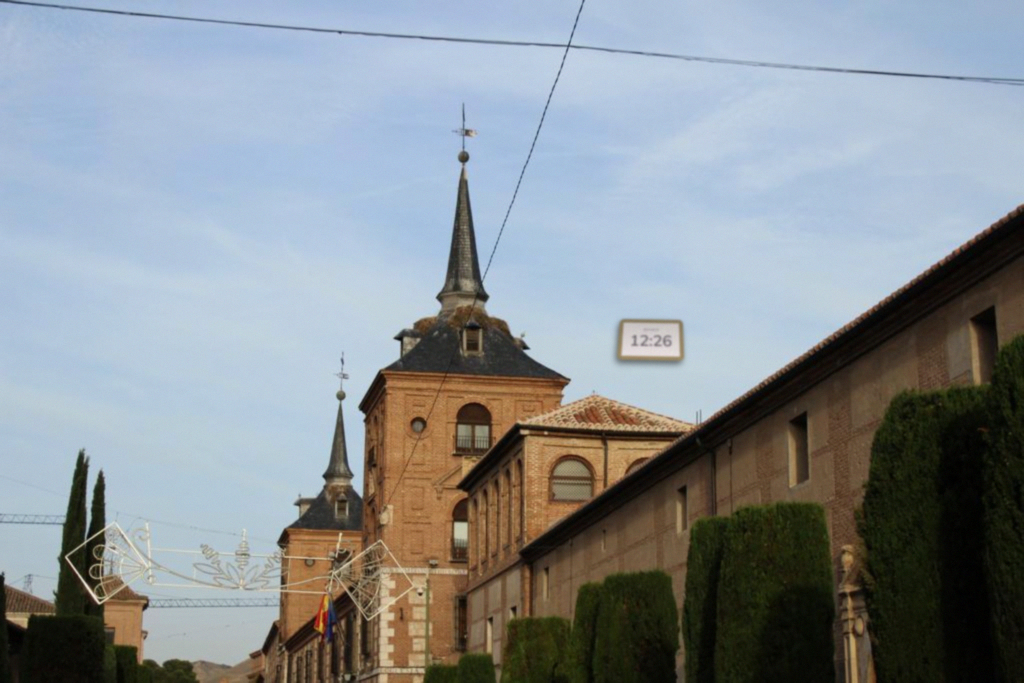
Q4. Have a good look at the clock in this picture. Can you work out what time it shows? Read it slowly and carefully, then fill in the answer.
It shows 12:26
